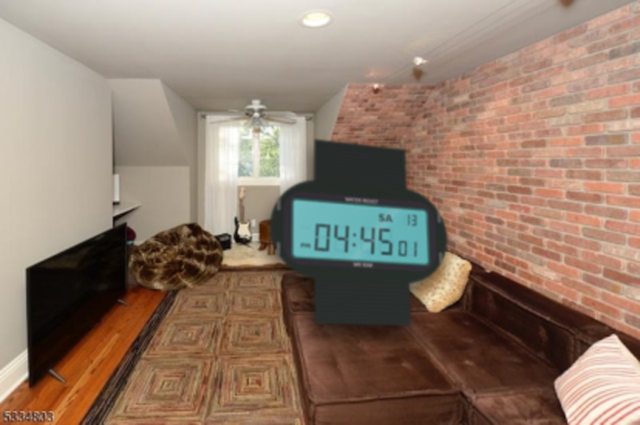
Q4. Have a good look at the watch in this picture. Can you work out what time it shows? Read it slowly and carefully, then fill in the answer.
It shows 4:45:01
